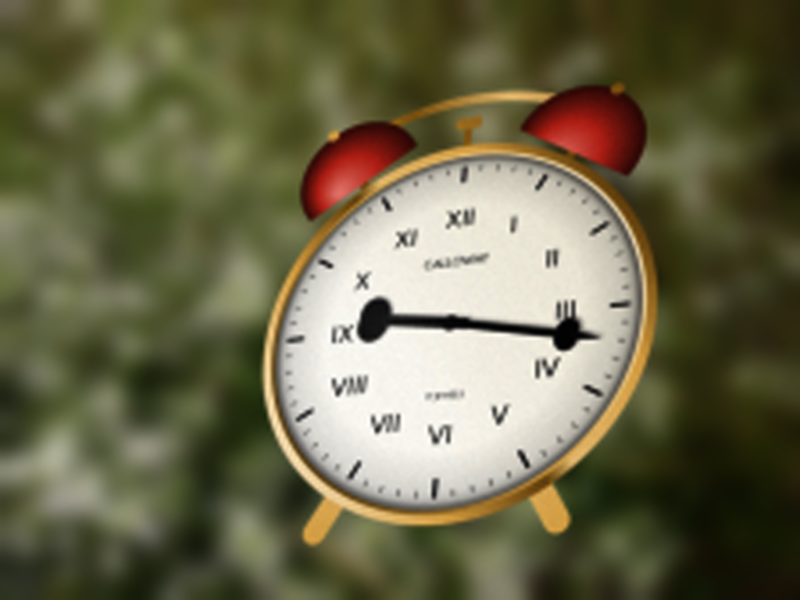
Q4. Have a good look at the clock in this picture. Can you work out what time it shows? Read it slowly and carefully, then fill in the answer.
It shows 9:17
